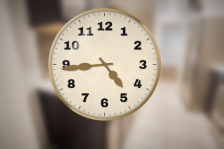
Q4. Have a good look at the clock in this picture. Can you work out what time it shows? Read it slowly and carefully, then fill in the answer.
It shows 4:44
